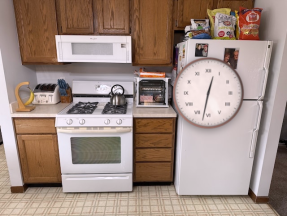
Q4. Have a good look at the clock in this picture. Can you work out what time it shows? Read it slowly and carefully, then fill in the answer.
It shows 12:32
